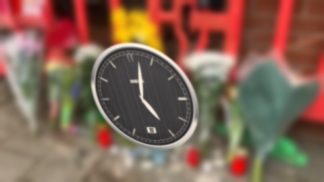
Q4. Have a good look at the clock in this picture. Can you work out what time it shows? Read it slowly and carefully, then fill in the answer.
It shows 5:02
